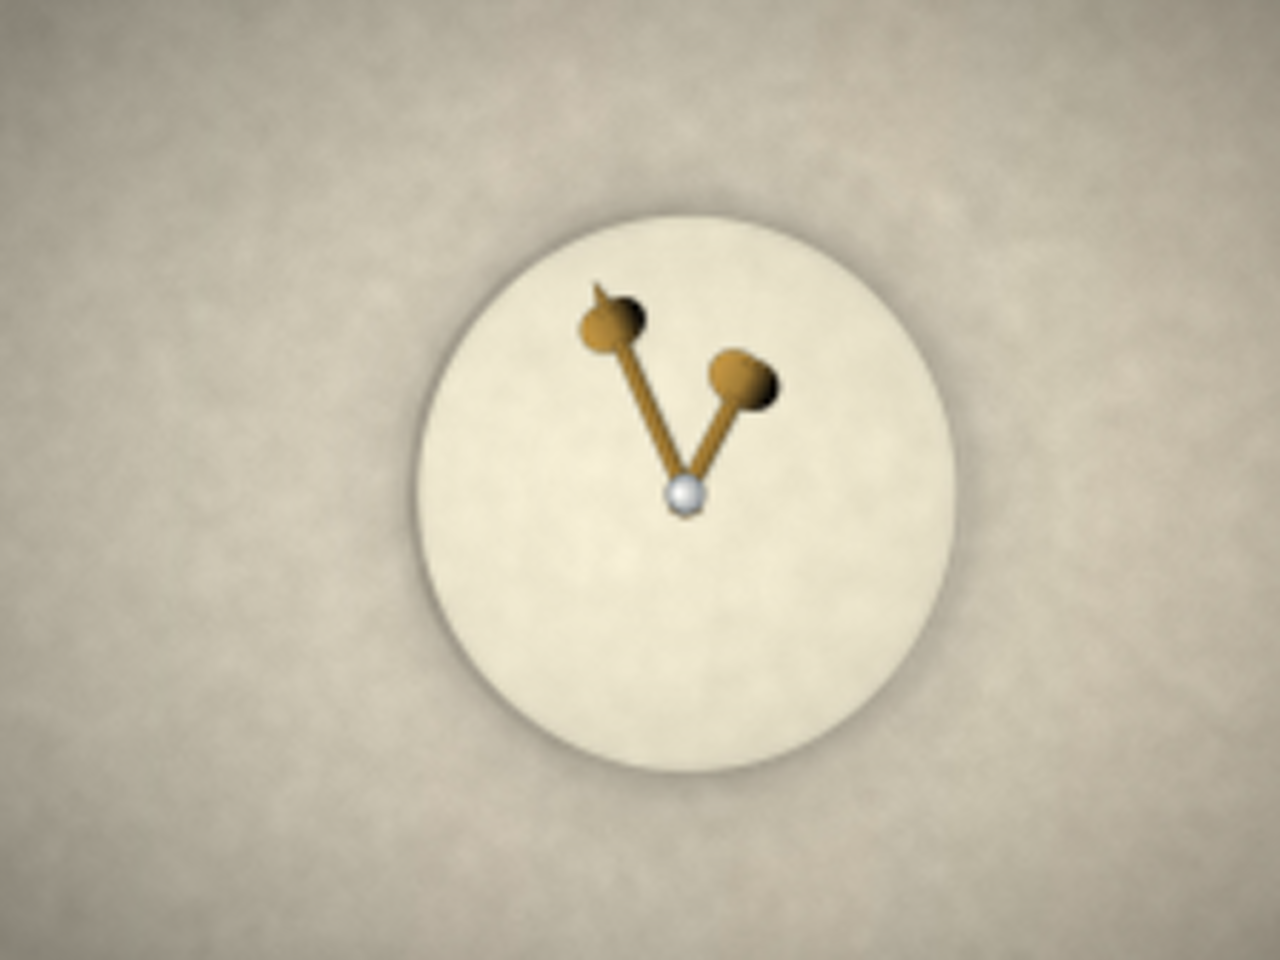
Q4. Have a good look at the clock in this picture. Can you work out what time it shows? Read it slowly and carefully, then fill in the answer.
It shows 12:56
